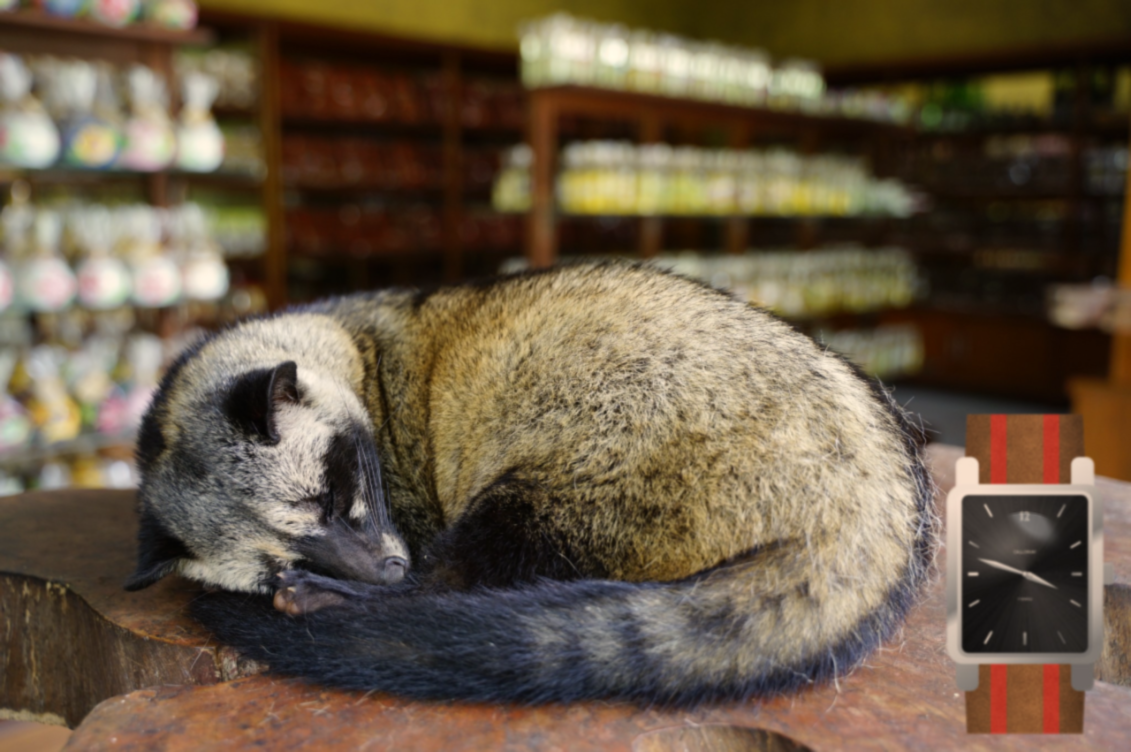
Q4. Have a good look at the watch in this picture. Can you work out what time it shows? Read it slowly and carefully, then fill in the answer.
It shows 3:48
